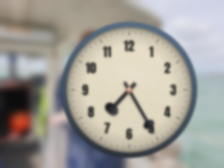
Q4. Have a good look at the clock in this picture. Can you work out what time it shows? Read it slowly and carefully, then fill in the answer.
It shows 7:25
